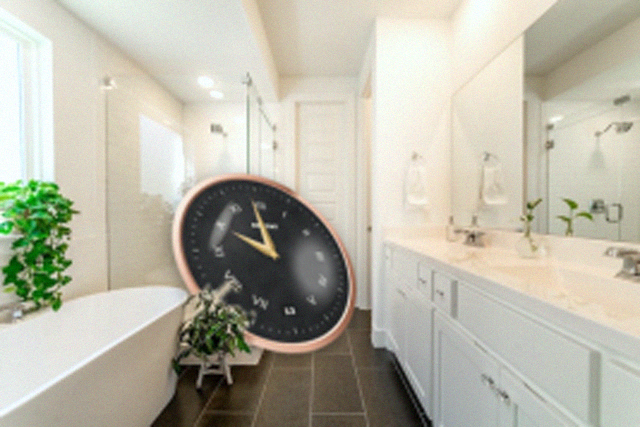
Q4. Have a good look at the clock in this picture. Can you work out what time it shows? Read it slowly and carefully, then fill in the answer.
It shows 9:59
